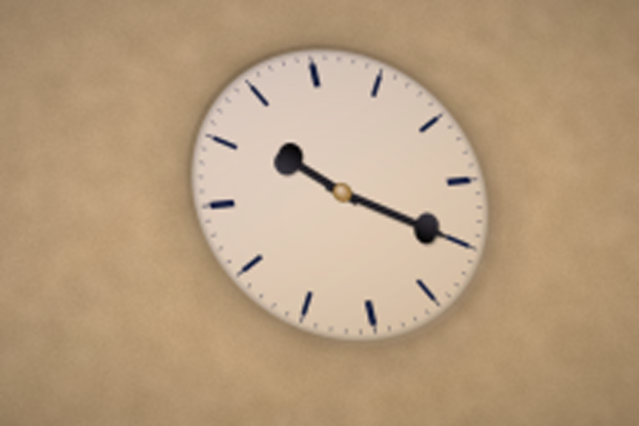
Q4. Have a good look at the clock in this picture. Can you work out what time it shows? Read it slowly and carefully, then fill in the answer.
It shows 10:20
